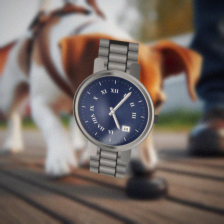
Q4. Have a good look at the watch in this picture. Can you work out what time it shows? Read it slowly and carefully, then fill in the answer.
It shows 5:06
